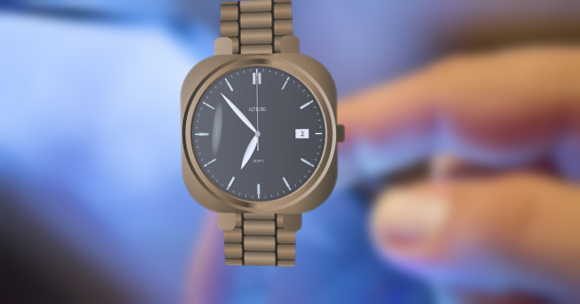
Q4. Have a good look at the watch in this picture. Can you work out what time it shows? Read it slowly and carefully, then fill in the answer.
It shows 6:53:00
